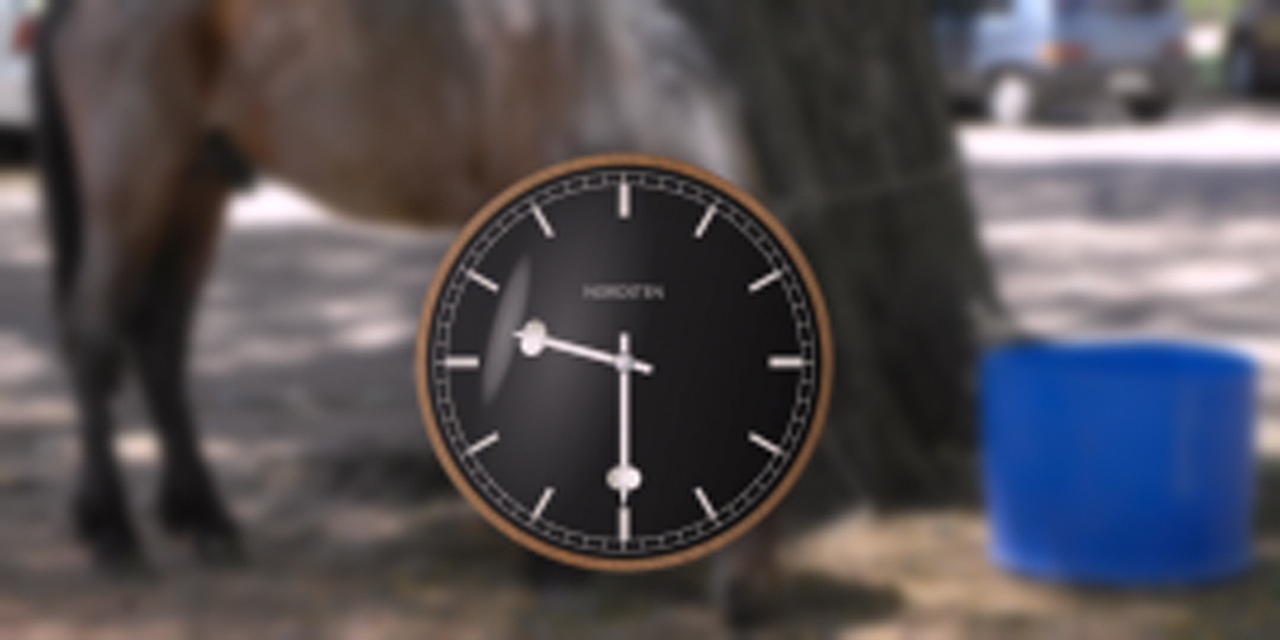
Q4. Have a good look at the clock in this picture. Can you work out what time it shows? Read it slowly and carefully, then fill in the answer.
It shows 9:30
